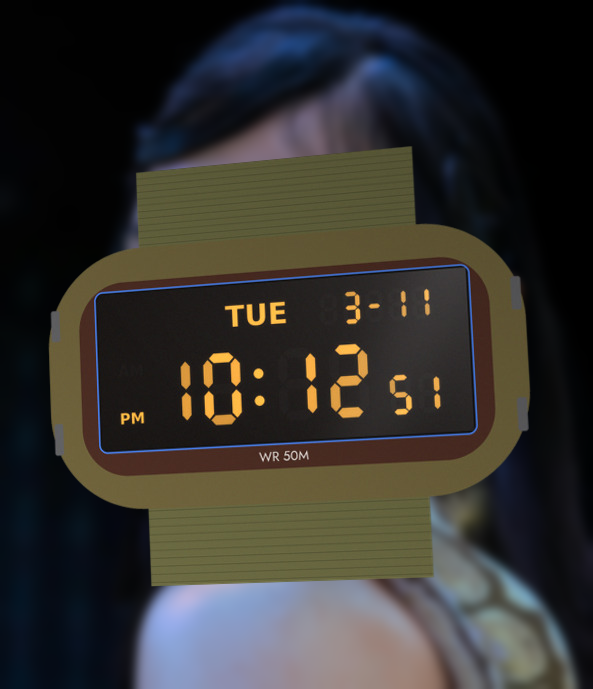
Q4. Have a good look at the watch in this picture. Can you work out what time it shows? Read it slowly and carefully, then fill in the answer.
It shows 10:12:51
